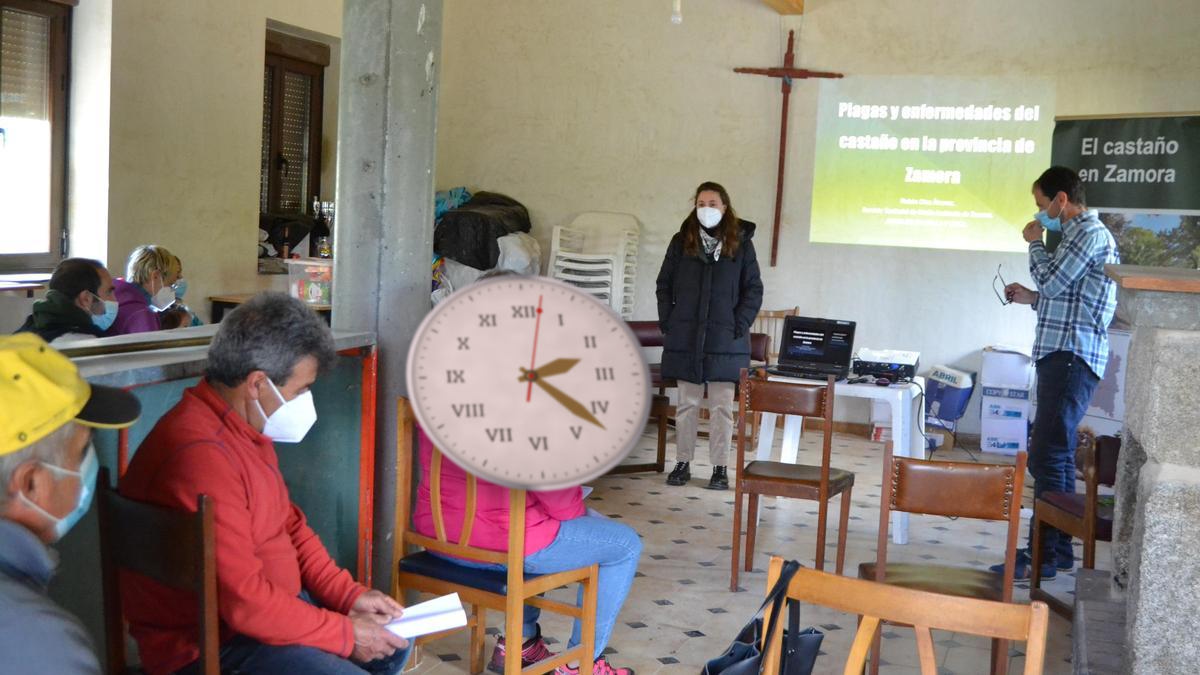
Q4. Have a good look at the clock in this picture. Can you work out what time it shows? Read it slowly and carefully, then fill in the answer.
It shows 2:22:02
